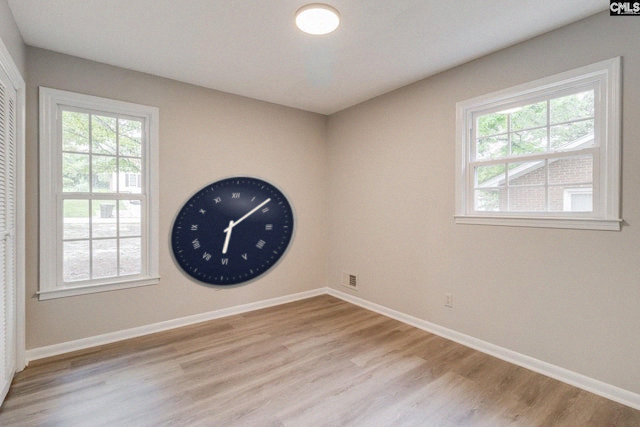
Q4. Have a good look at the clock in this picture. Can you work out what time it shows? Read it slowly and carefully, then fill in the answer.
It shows 6:08
